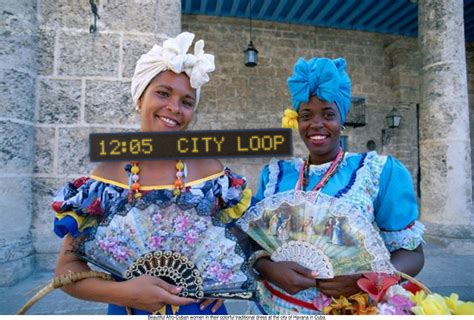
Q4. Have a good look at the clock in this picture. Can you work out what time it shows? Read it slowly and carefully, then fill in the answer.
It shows 12:05
